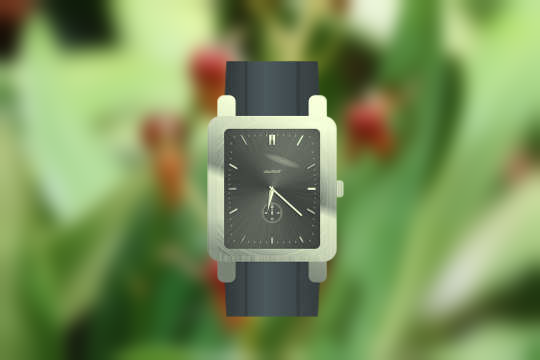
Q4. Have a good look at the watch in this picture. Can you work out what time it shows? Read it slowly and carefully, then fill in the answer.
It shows 6:22
